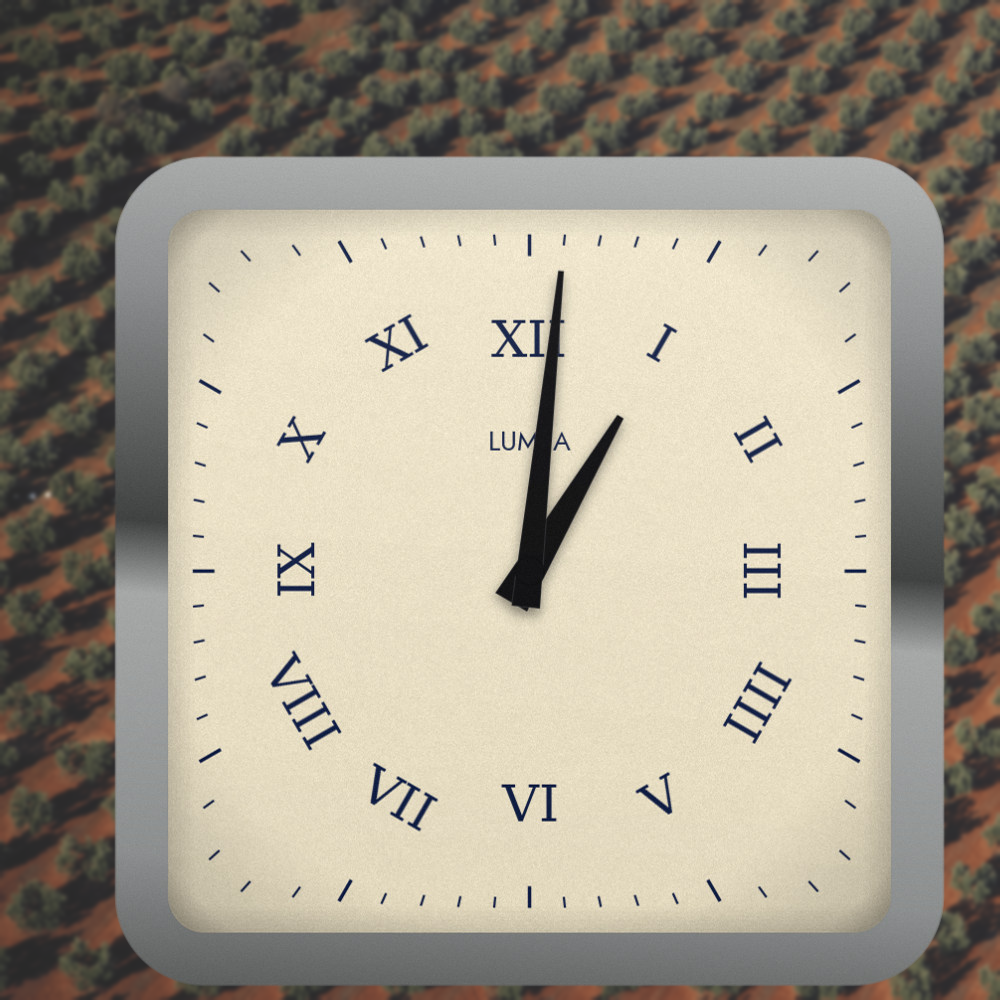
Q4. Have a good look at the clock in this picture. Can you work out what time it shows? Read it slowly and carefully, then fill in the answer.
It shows 1:01
